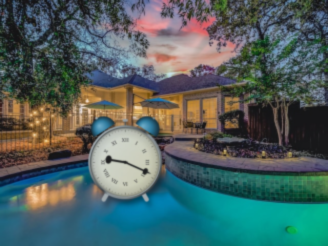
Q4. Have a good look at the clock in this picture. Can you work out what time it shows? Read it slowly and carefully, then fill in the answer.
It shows 9:19
